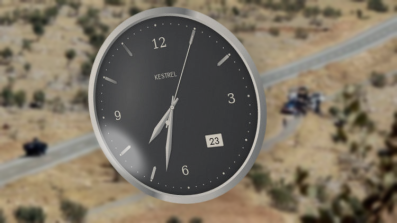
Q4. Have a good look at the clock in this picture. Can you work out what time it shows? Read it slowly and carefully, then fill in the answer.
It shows 7:33:05
